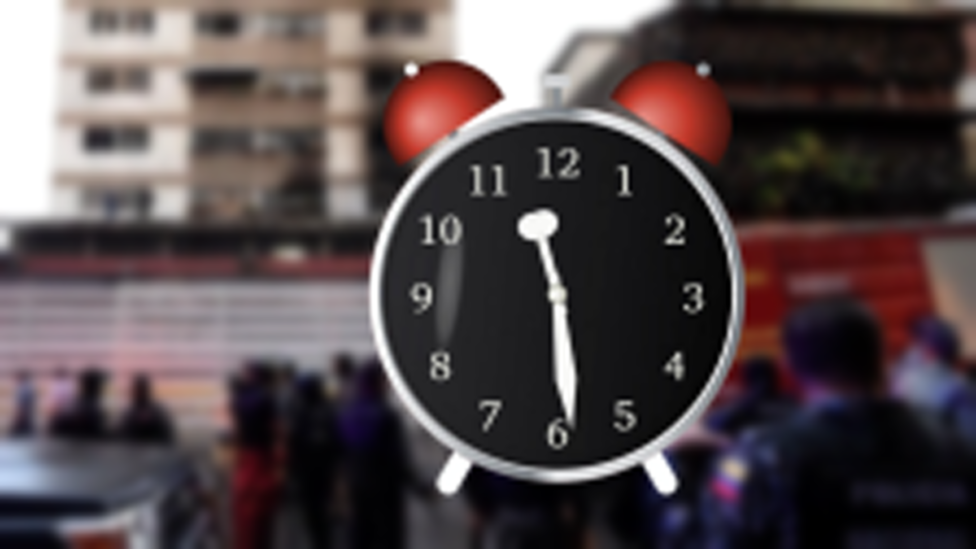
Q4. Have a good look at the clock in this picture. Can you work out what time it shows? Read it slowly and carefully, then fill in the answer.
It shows 11:29
